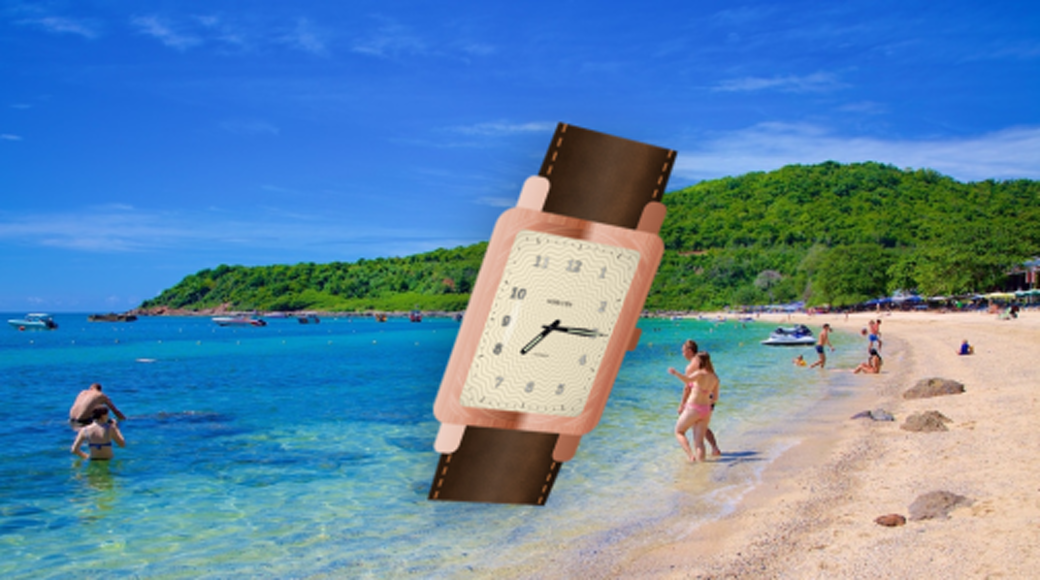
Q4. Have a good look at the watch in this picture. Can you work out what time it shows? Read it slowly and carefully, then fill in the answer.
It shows 7:15
